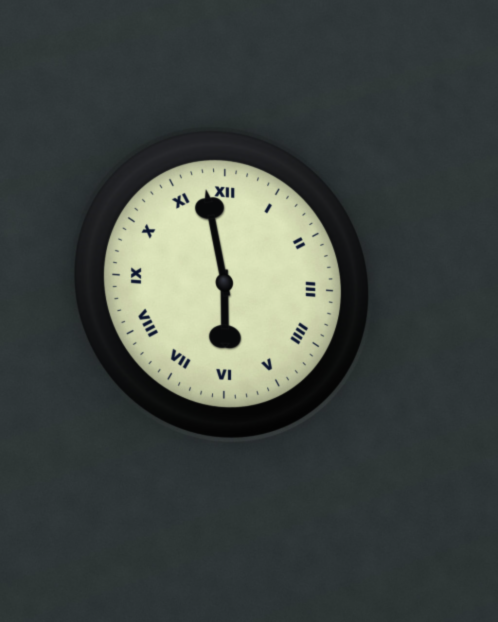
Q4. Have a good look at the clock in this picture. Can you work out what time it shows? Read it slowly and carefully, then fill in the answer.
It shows 5:58
